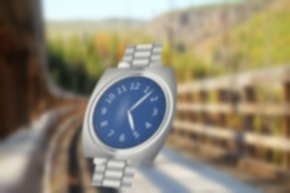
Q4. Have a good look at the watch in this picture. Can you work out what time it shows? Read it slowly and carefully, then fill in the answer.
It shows 5:07
